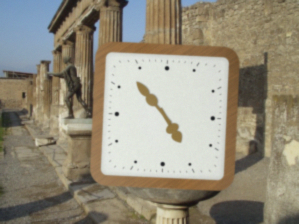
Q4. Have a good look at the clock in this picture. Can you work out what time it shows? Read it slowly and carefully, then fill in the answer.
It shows 4:53
